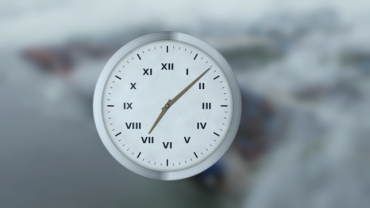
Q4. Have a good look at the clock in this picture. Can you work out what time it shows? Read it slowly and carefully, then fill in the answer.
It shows 7:08
